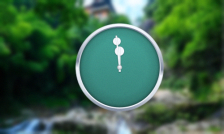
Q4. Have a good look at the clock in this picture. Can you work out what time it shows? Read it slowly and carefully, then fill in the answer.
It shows 11:59
